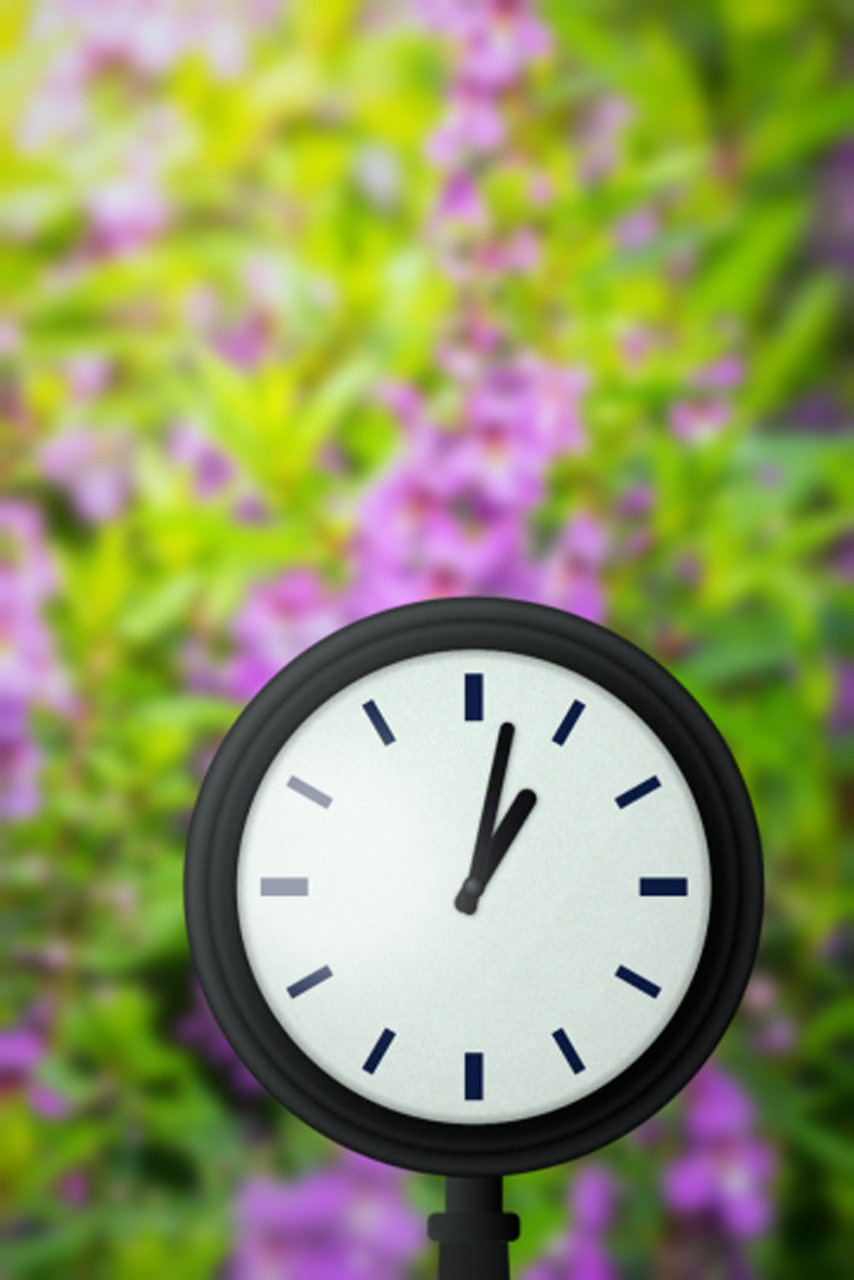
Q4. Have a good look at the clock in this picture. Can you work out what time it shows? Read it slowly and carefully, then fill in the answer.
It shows 1:02
